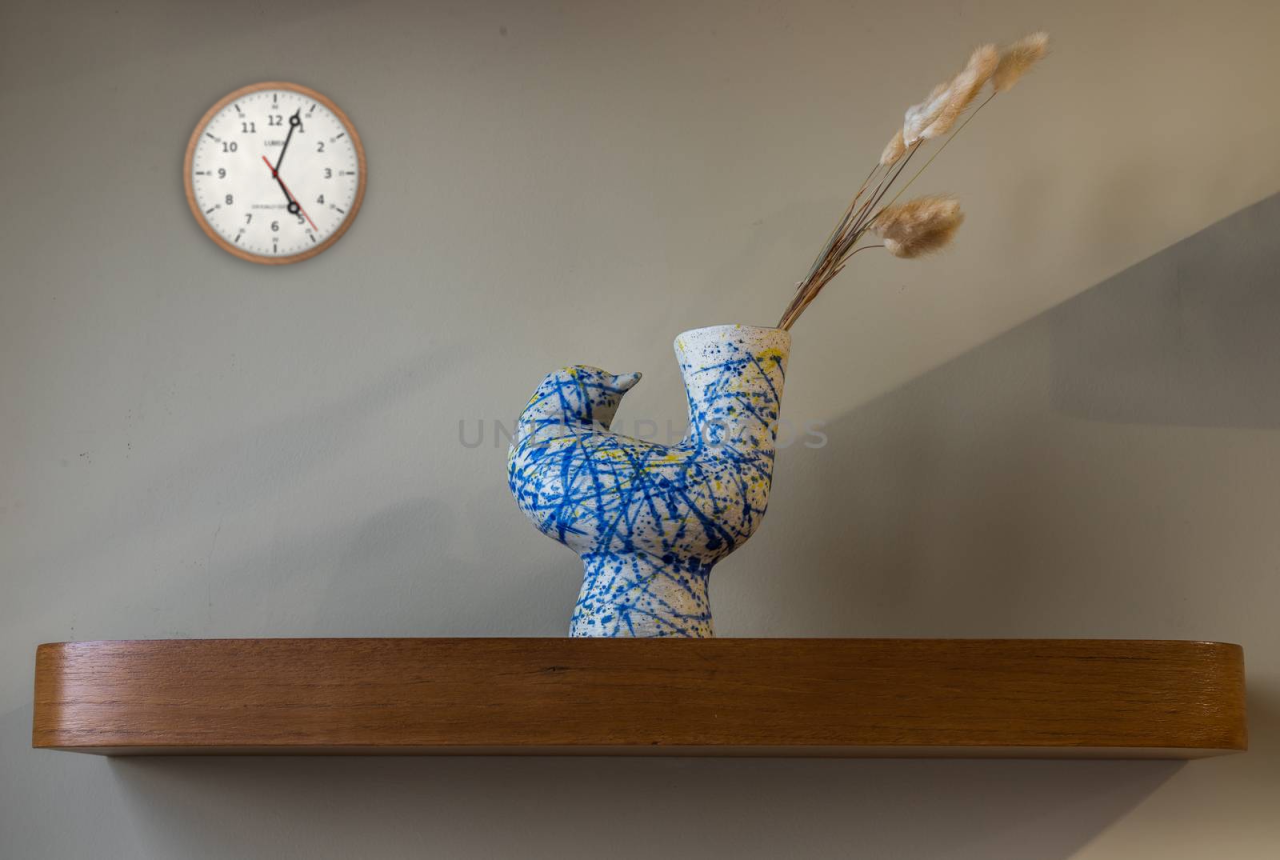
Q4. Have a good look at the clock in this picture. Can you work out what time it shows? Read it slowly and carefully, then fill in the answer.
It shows 5:03:24
